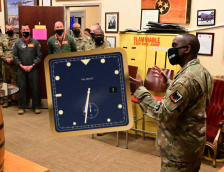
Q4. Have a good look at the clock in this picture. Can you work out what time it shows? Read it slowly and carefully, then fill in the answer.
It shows 6:32
